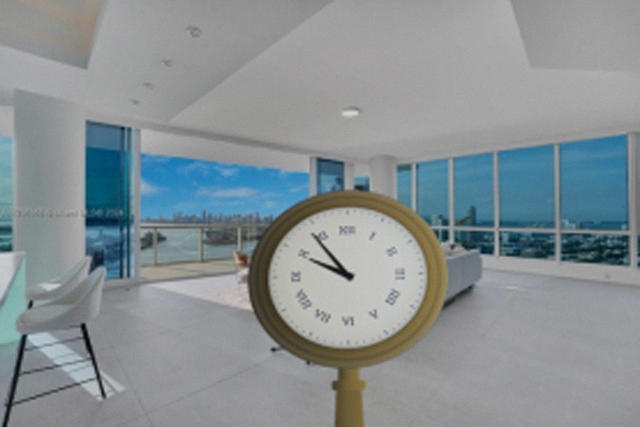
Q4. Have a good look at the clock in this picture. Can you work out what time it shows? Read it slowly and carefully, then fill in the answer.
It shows 9:54
